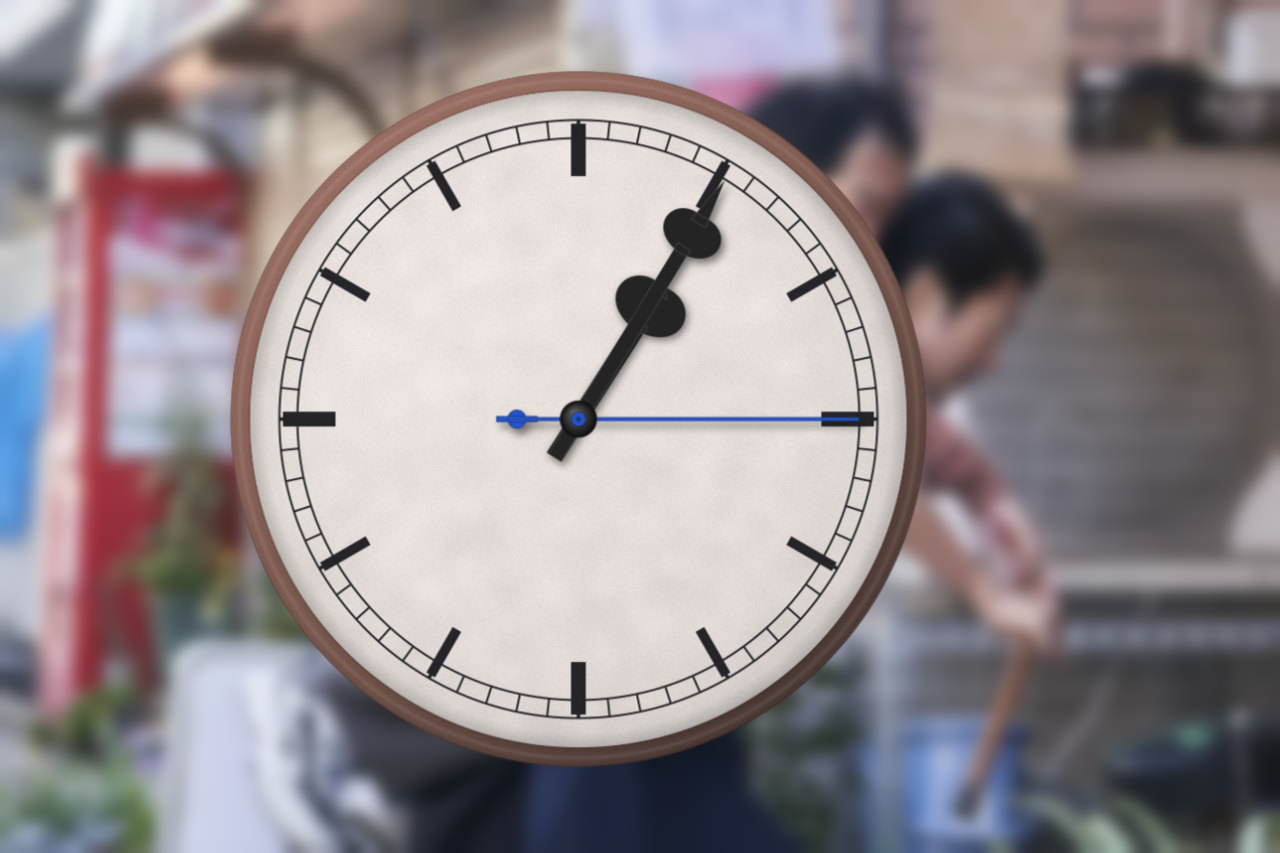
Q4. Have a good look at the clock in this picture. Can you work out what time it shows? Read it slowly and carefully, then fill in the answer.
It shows 1:05:15
